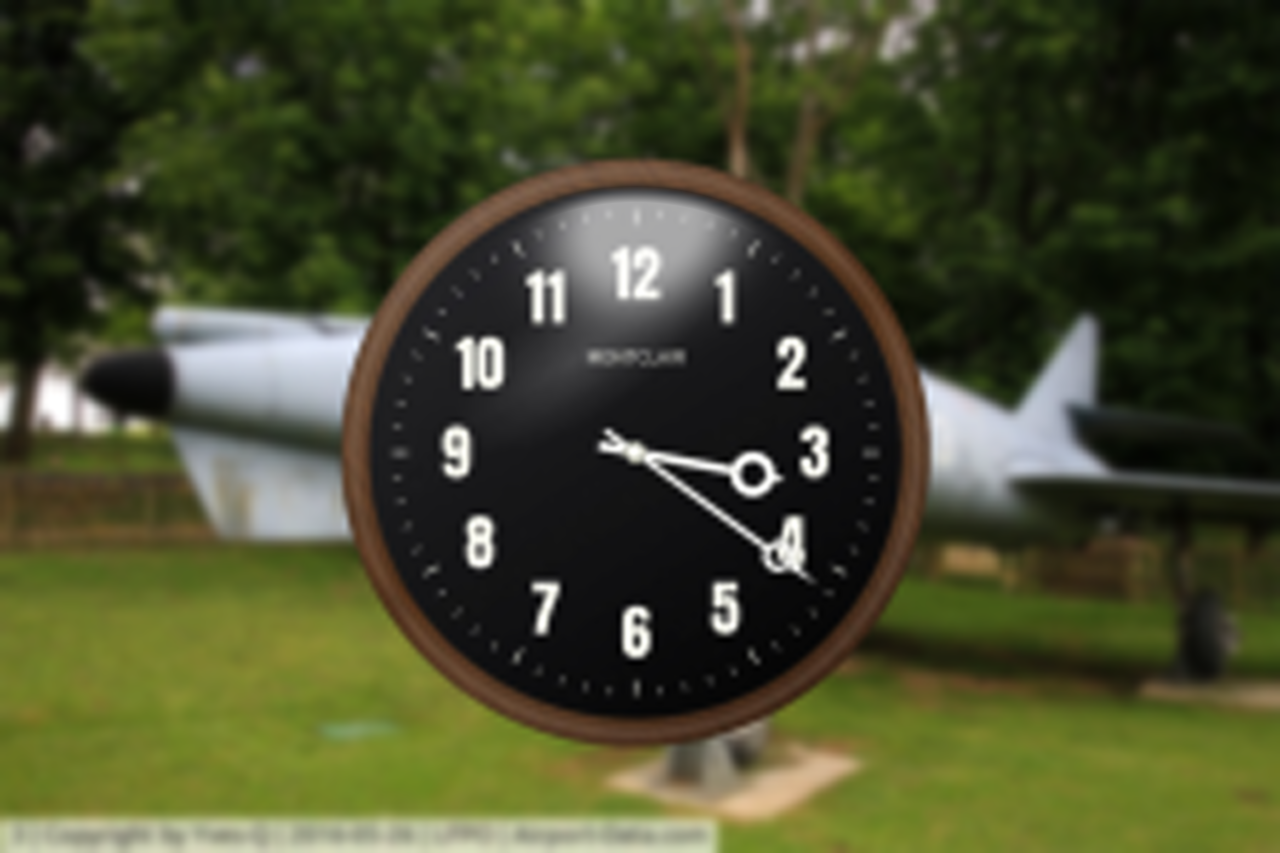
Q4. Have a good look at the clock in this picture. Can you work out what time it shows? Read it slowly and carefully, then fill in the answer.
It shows 3:21
